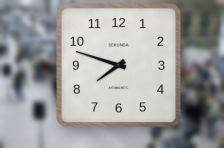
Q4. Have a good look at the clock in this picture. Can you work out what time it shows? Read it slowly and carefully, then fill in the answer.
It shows 7:48
